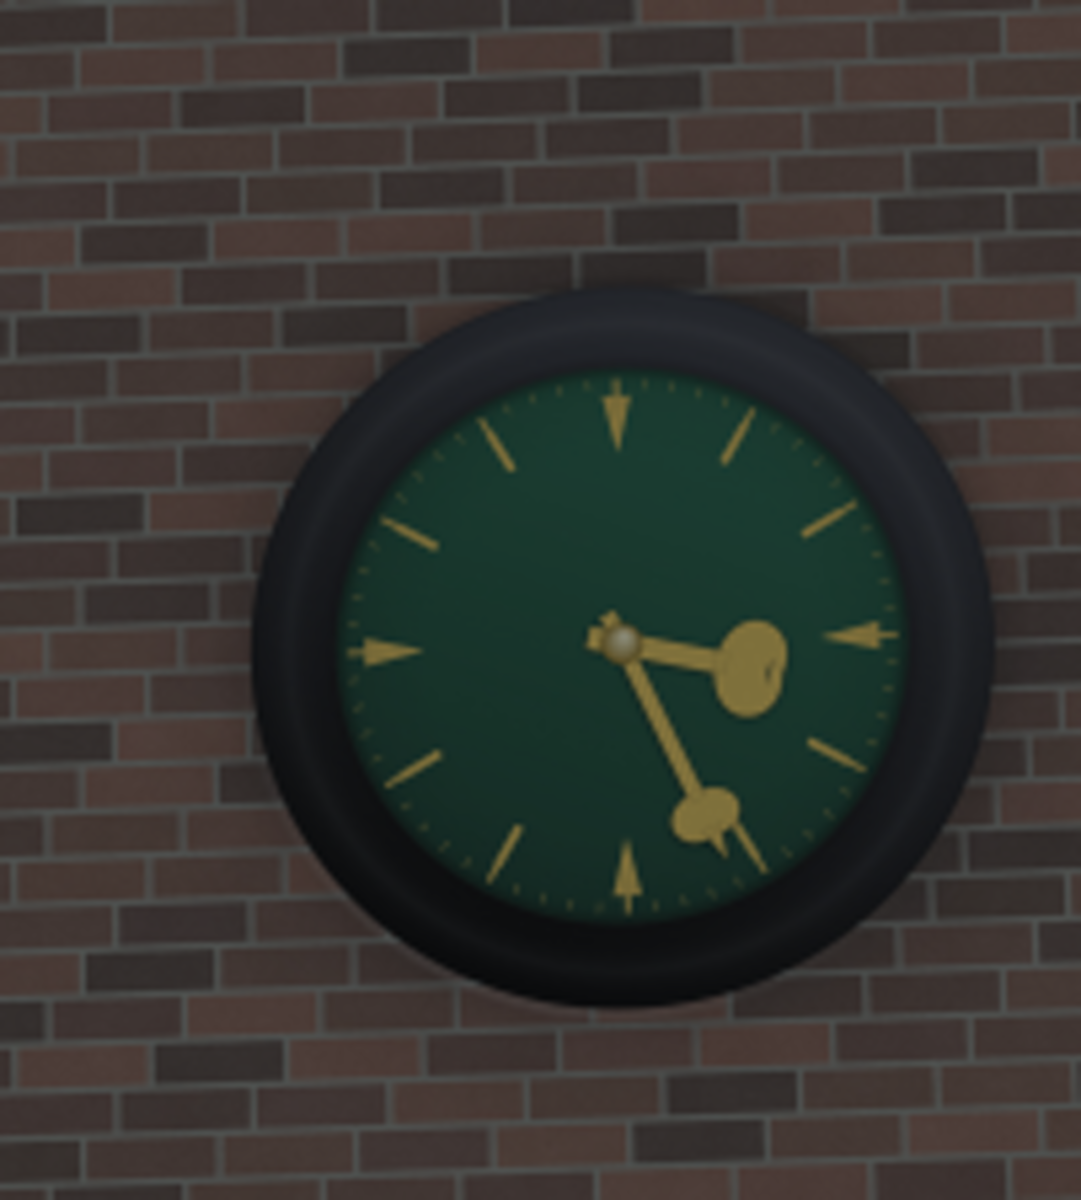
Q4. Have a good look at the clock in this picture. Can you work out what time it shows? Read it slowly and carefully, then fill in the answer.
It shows 3:26
